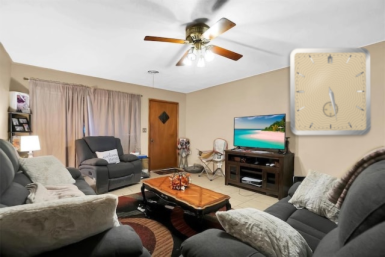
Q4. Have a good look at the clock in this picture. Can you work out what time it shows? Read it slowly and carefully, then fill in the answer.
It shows 5:28
